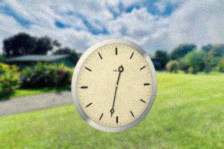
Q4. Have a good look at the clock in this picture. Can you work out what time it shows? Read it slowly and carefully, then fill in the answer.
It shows 12:32
